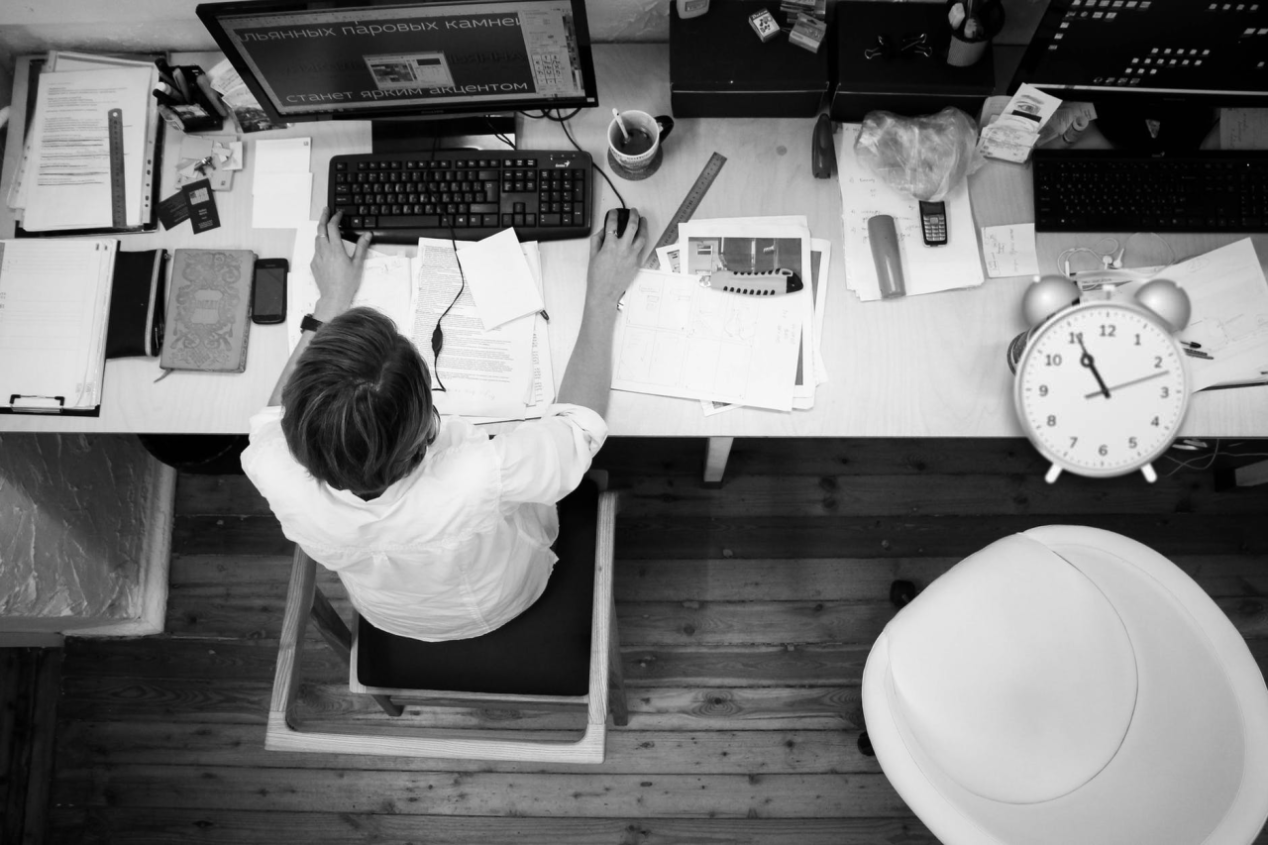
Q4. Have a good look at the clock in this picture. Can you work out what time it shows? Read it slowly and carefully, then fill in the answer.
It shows 10:55:12
